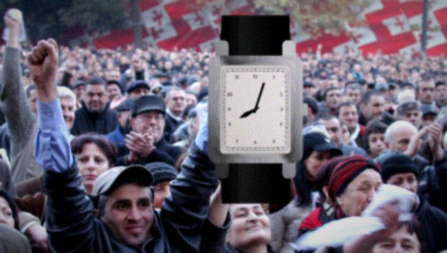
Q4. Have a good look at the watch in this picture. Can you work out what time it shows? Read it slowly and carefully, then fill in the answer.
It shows 8:03
